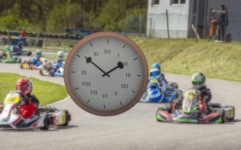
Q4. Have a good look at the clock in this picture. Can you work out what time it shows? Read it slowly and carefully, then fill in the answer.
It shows 1:51
